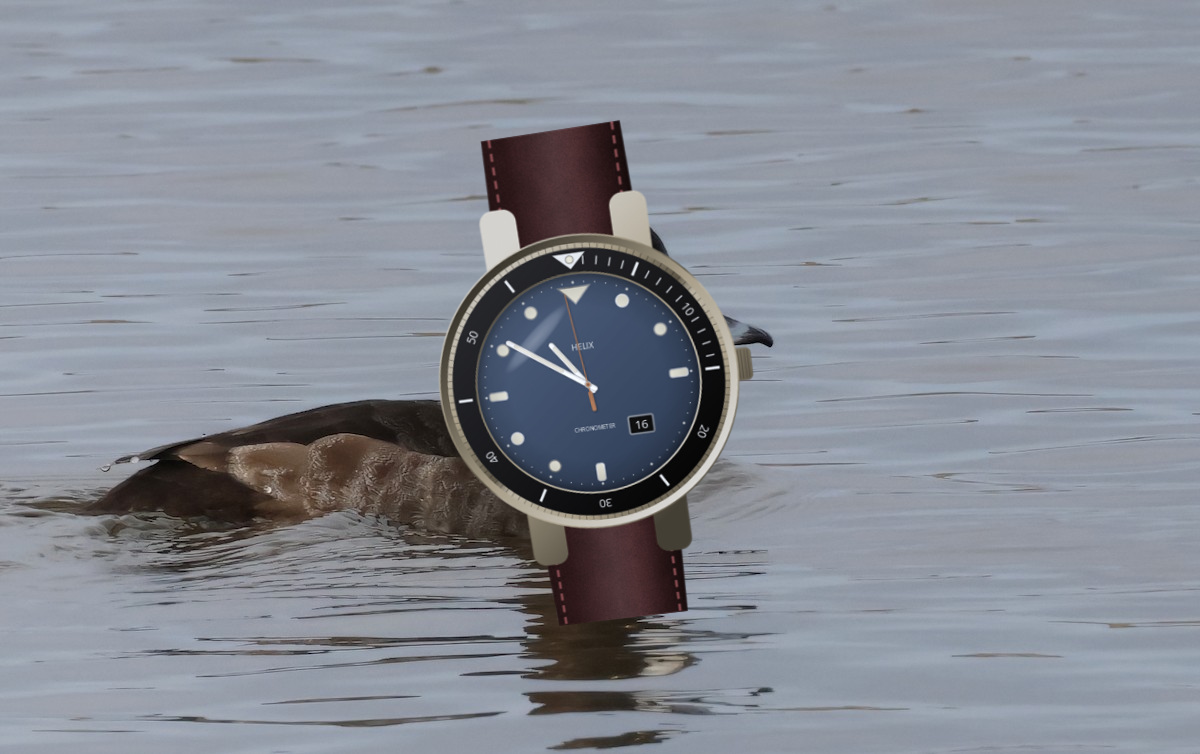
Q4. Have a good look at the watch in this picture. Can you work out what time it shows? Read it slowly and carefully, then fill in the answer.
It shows 10:50:59
